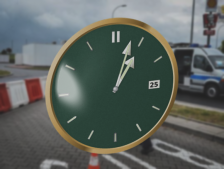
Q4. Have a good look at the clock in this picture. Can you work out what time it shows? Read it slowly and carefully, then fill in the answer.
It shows 1:03
